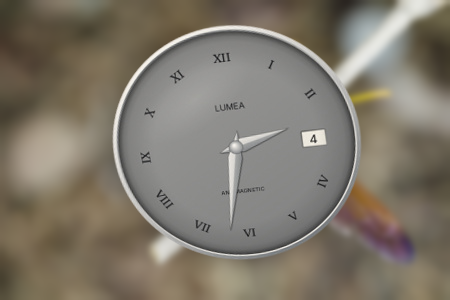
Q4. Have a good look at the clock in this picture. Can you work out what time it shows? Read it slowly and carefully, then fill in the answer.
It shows 2:32
